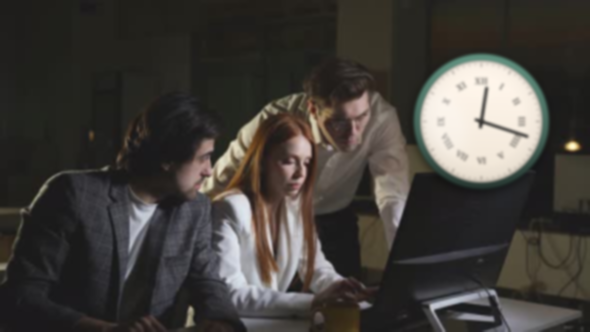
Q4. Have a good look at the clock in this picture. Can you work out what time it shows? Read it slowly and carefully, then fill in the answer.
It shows 12:18
